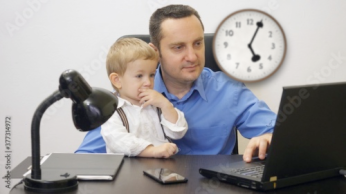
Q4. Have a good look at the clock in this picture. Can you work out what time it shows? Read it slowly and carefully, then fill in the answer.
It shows 5:04
